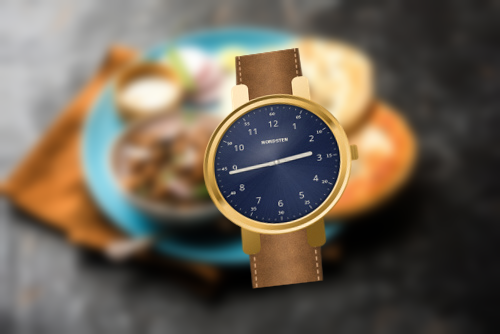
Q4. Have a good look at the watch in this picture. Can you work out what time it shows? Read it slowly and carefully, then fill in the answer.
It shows 2:44
